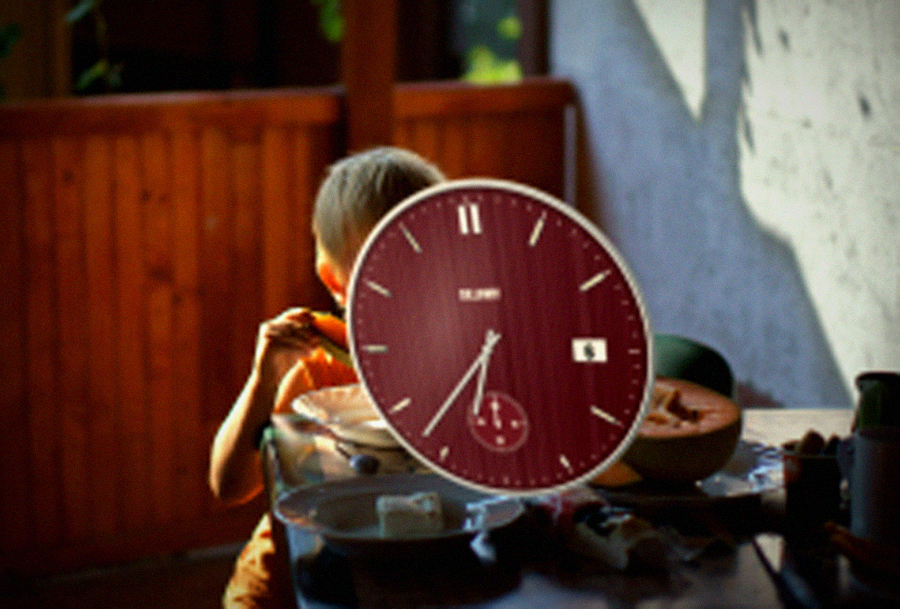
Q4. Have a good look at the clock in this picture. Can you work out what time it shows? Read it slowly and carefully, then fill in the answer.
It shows 6:37
